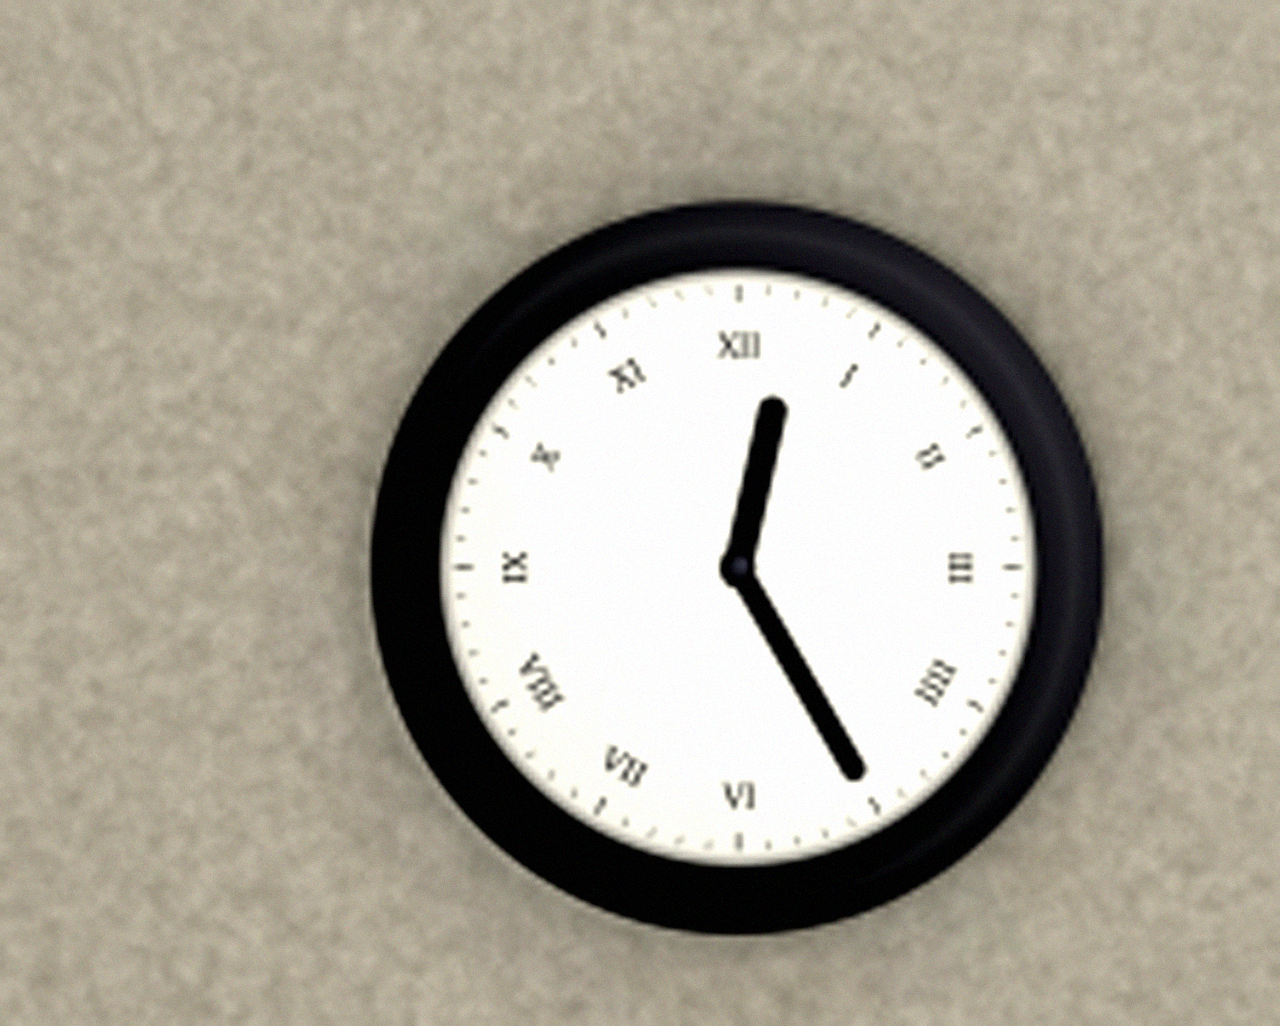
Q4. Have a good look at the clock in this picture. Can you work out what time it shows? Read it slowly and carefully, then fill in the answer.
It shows 12:25
